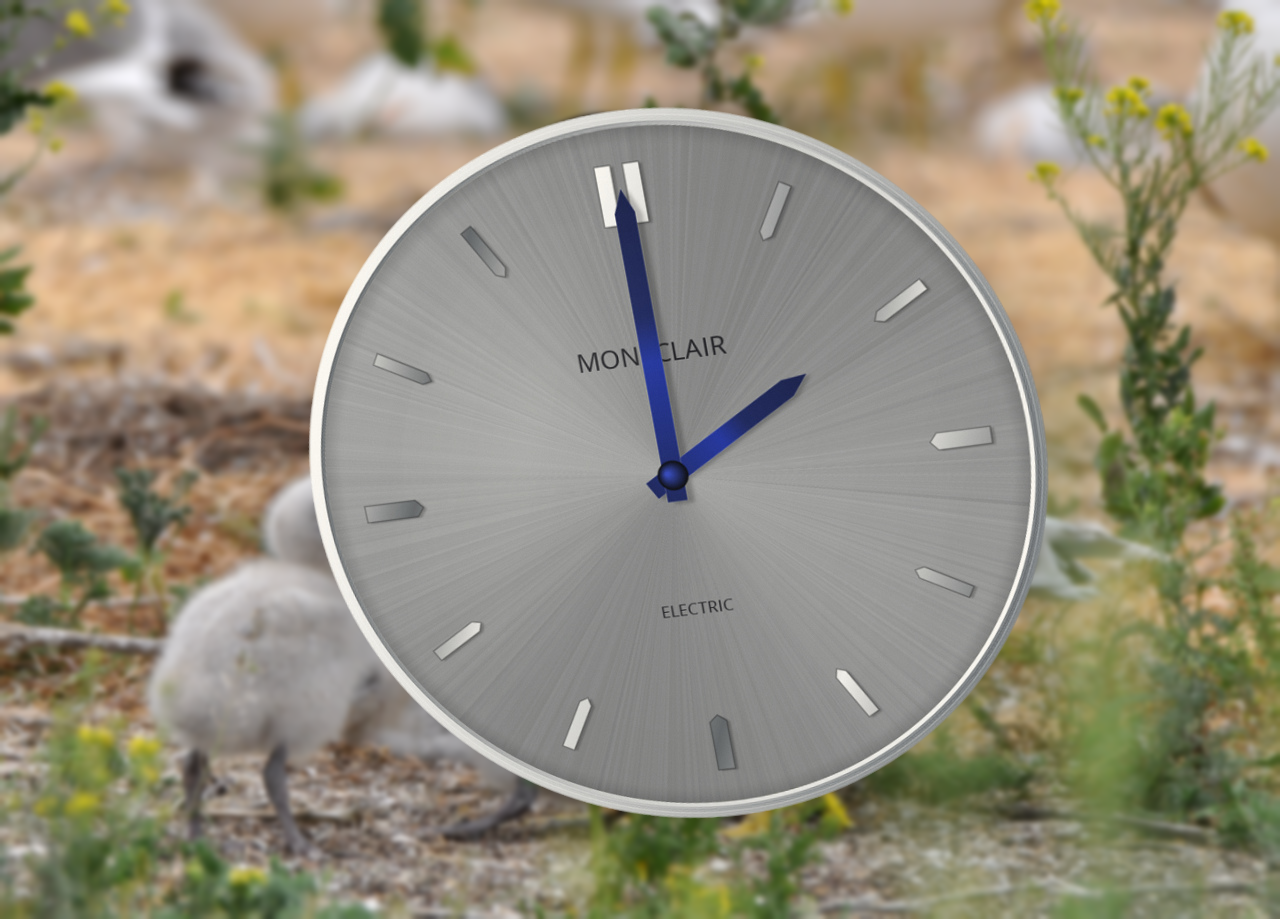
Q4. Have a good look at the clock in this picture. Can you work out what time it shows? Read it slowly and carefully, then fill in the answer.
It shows 2:00
